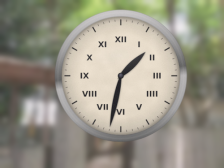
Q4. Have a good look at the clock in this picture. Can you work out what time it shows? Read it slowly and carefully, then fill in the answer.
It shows 1:32
